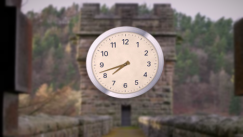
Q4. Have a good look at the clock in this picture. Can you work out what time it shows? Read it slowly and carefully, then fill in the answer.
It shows 7:42
